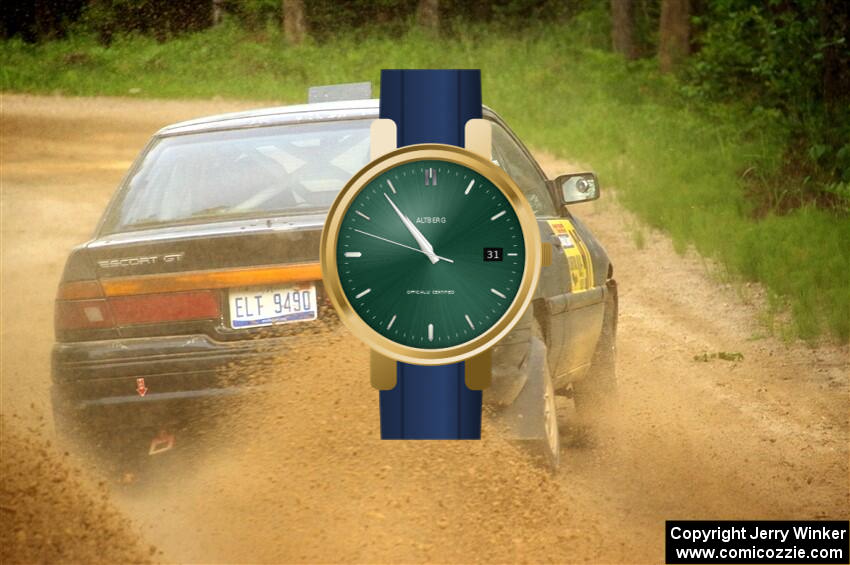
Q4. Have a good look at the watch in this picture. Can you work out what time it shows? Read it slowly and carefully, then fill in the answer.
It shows 10:53:48
